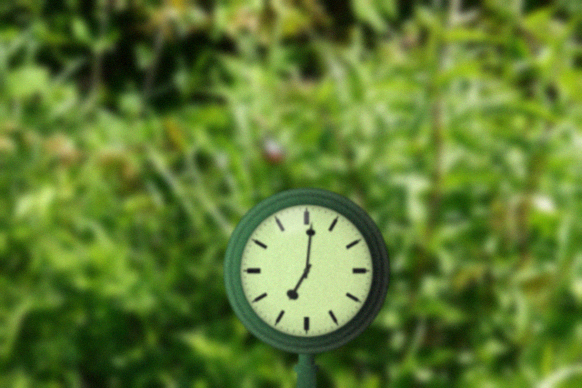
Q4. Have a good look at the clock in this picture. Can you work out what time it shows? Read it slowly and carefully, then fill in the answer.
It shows 7:01
